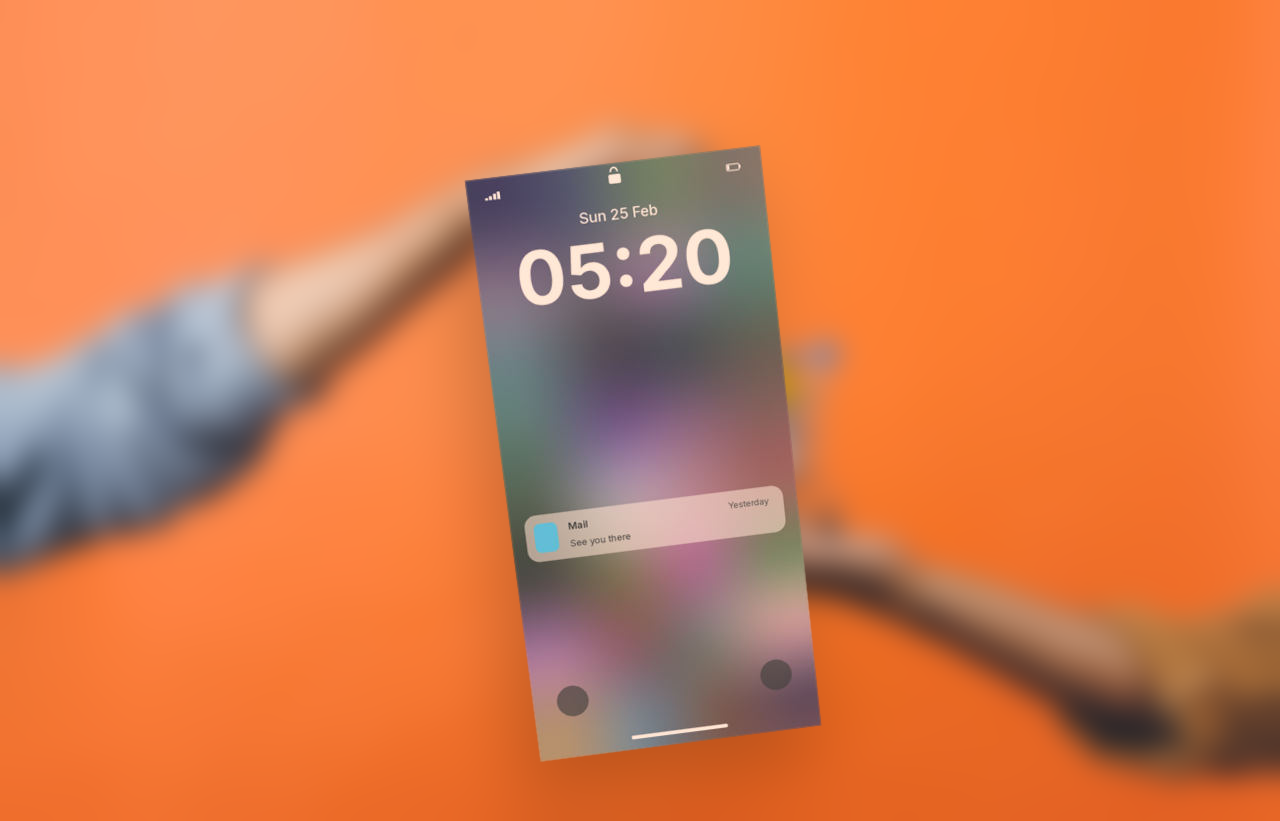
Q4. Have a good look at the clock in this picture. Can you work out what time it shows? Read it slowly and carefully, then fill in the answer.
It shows 5:20
